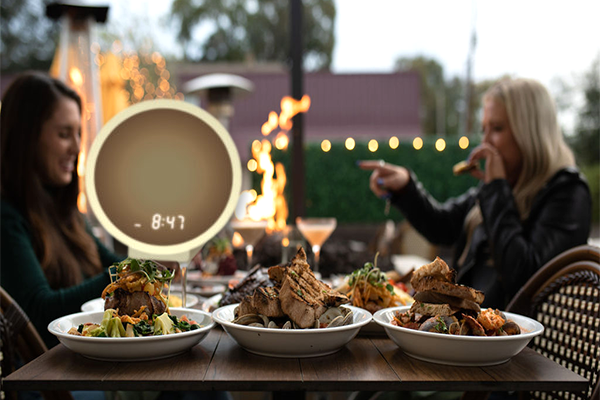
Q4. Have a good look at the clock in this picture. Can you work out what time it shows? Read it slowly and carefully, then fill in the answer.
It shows 8:47
